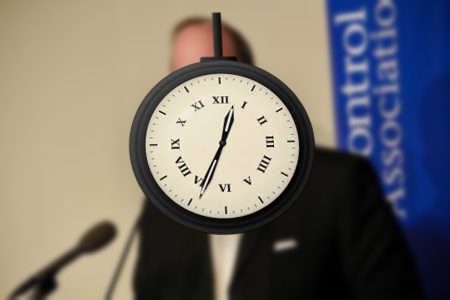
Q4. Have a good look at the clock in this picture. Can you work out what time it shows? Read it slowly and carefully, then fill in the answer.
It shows 12:34
